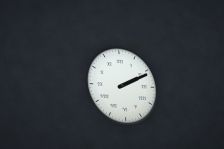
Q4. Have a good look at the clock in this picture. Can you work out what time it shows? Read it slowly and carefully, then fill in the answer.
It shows 2:11
